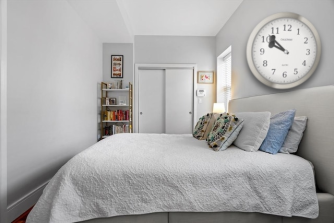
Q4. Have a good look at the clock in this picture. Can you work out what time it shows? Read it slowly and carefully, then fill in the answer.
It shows 9:52
